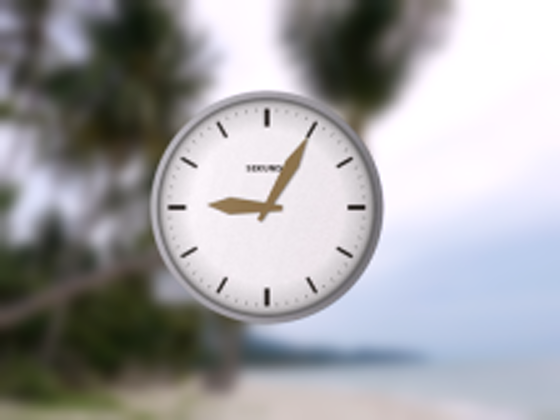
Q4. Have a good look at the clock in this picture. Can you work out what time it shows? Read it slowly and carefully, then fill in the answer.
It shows 9:05
